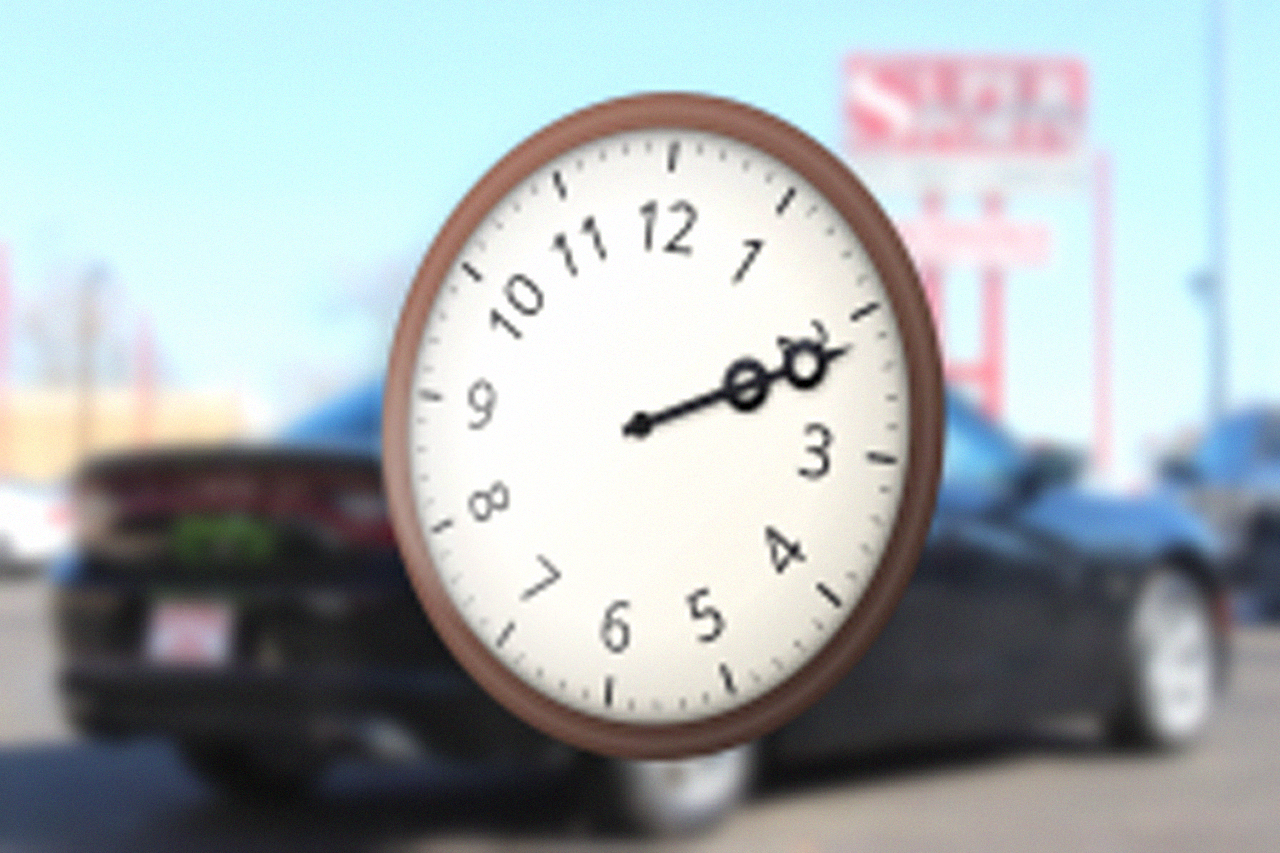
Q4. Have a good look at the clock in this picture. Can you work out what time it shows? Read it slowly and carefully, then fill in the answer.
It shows 2:11
